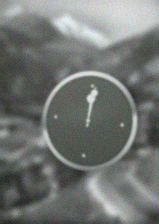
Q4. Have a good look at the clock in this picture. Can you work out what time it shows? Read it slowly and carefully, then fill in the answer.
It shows 12:01
